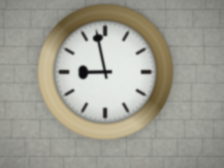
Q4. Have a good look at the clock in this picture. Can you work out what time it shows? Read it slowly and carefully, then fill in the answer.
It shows 8:58
